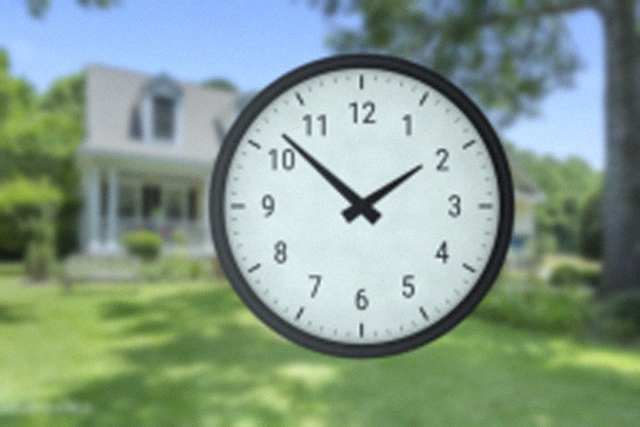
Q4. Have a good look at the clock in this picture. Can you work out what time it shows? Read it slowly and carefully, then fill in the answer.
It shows 1:52
